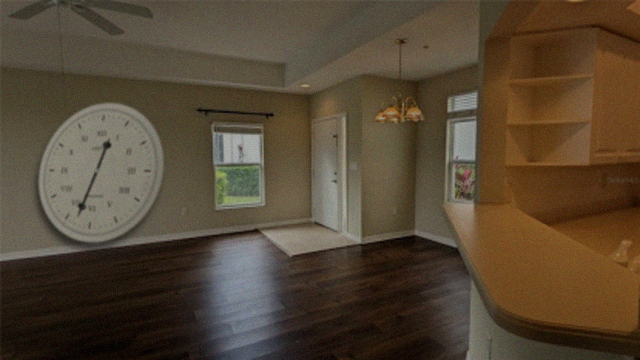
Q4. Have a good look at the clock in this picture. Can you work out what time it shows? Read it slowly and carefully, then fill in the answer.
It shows 12:33
